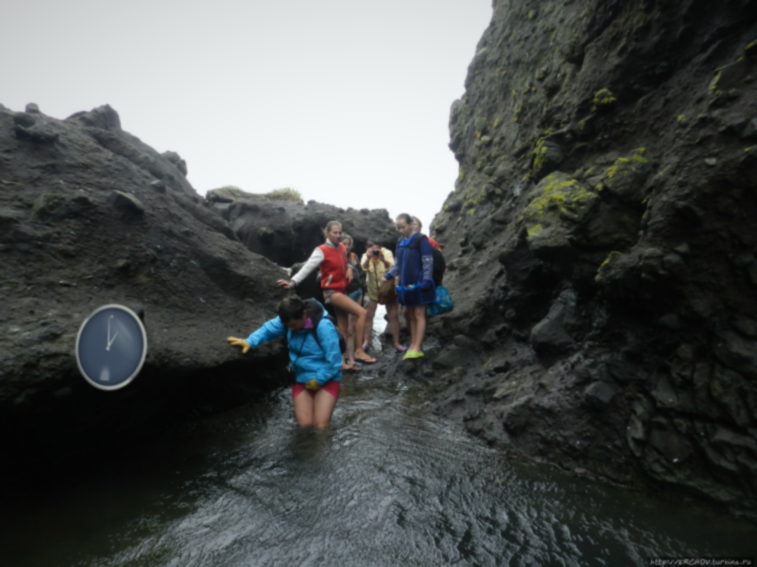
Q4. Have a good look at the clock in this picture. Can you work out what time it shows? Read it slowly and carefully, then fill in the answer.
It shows 12:59
